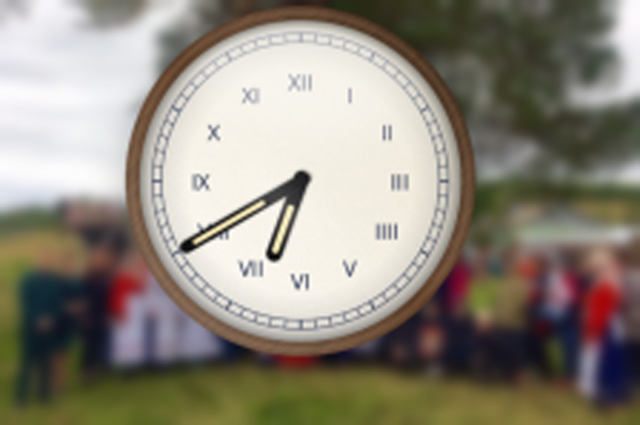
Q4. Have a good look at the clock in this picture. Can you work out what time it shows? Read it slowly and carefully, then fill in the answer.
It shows 6:40
